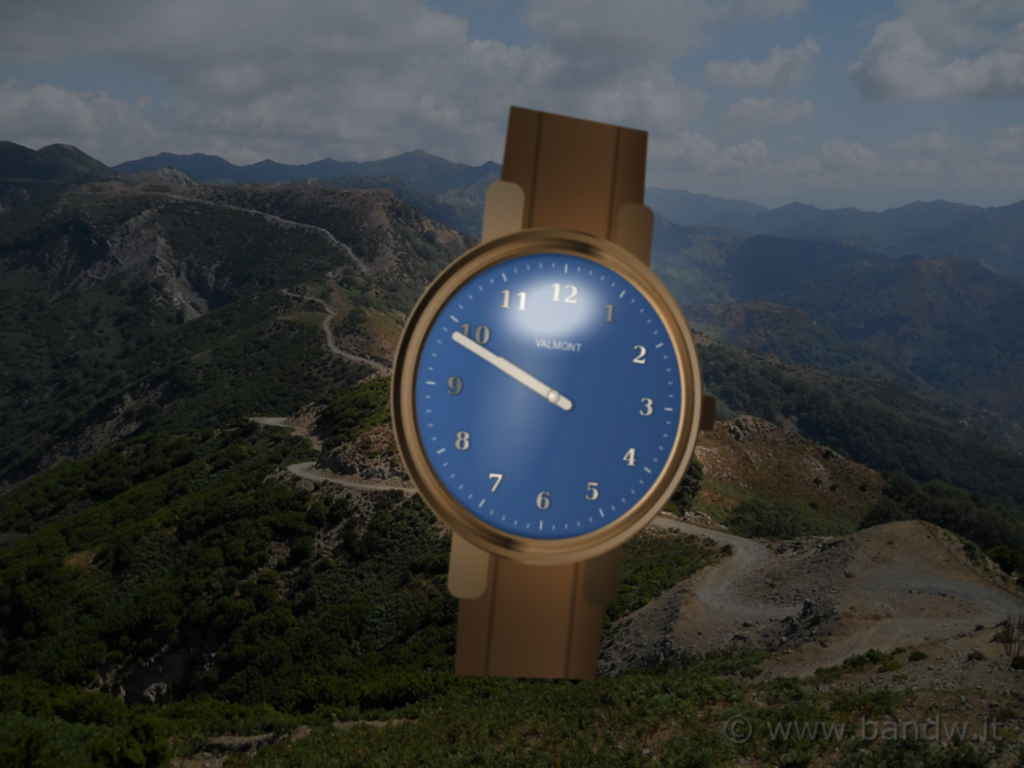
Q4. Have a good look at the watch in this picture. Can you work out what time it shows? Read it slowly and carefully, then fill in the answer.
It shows 9:49
